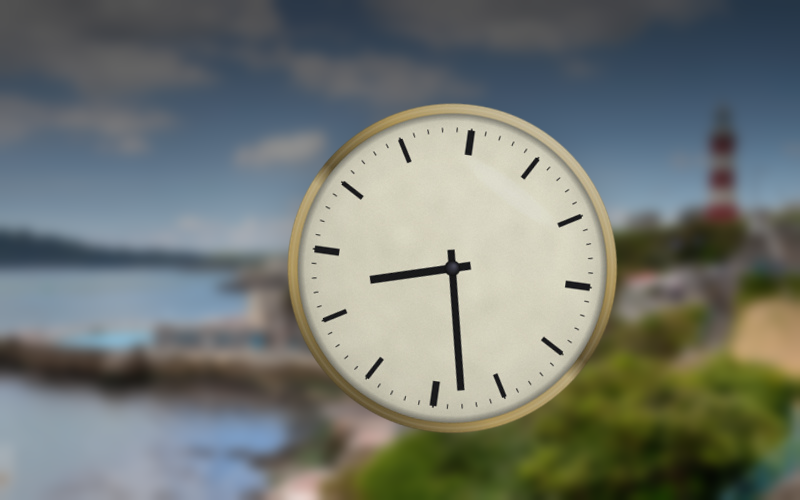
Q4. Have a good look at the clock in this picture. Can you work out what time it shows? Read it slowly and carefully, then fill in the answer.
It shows 8:28
